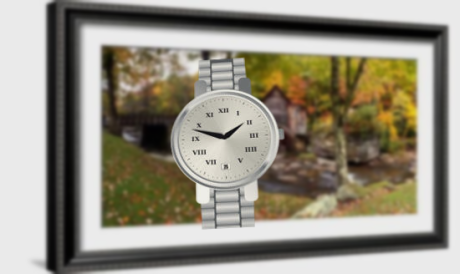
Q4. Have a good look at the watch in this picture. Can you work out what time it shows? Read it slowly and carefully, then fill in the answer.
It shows 1:48
